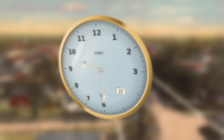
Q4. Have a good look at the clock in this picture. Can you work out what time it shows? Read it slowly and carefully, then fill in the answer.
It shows 9:30
